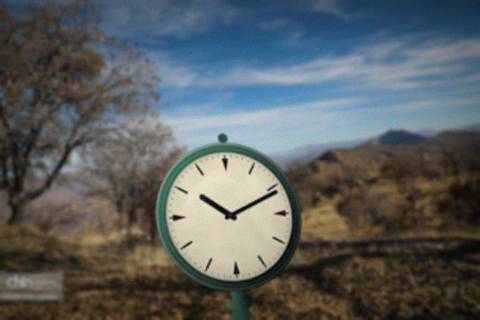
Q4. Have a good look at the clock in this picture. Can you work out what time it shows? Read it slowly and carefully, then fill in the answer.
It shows 10:11
